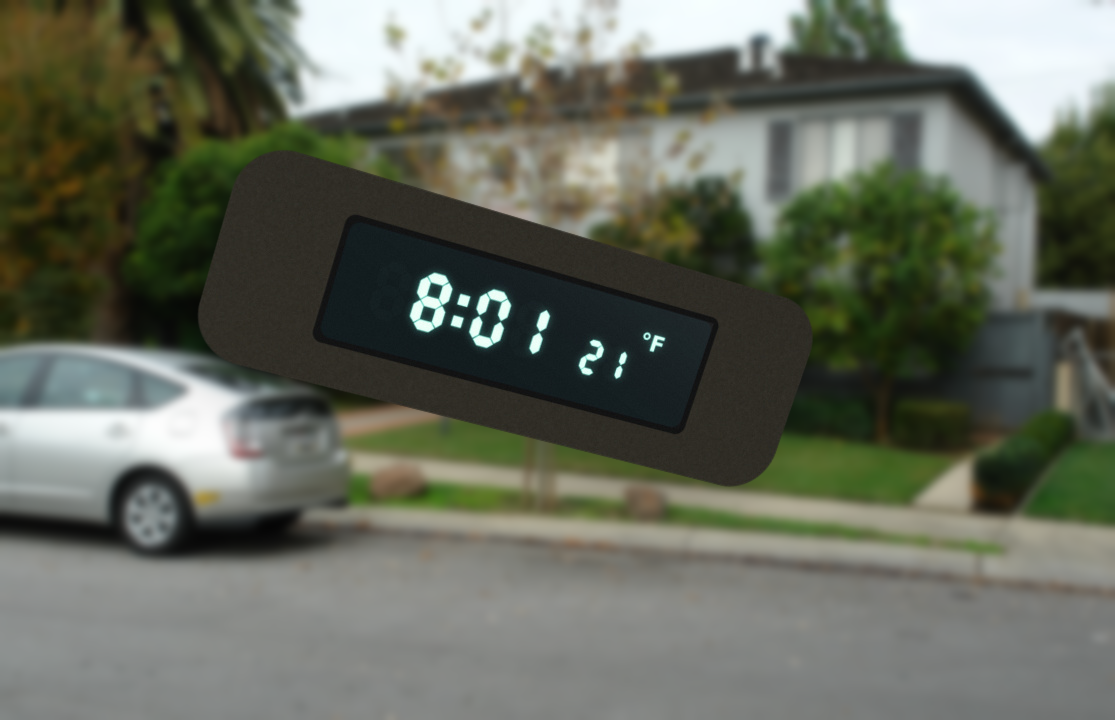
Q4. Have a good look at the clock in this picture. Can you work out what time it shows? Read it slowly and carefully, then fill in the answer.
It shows 8:01
